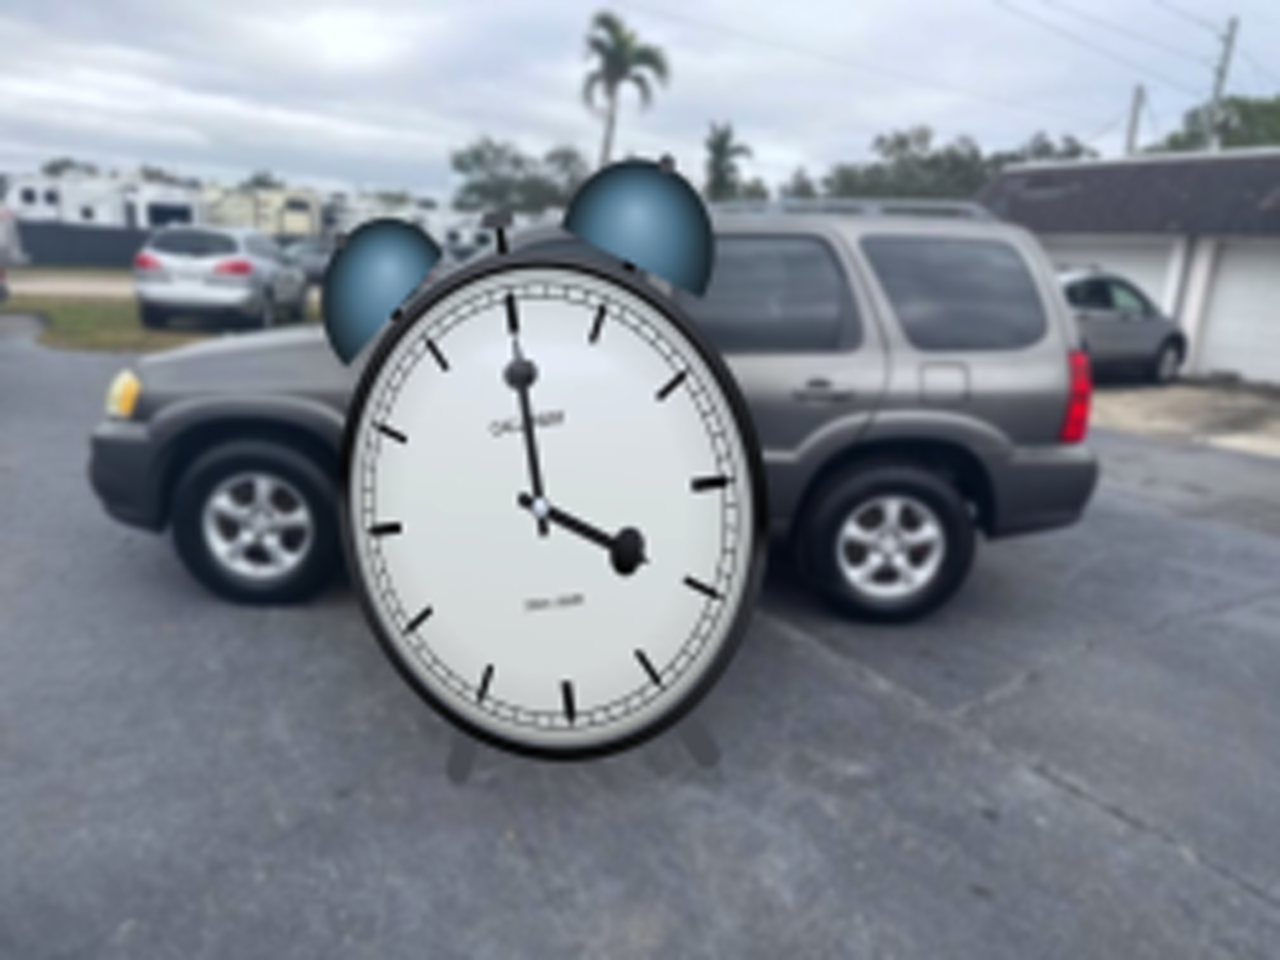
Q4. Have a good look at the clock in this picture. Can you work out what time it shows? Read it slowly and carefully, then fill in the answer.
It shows 4:00
